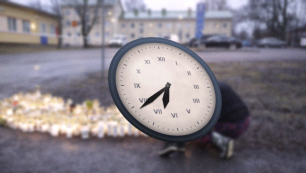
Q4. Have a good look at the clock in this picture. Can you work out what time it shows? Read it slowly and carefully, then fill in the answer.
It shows 6:39
